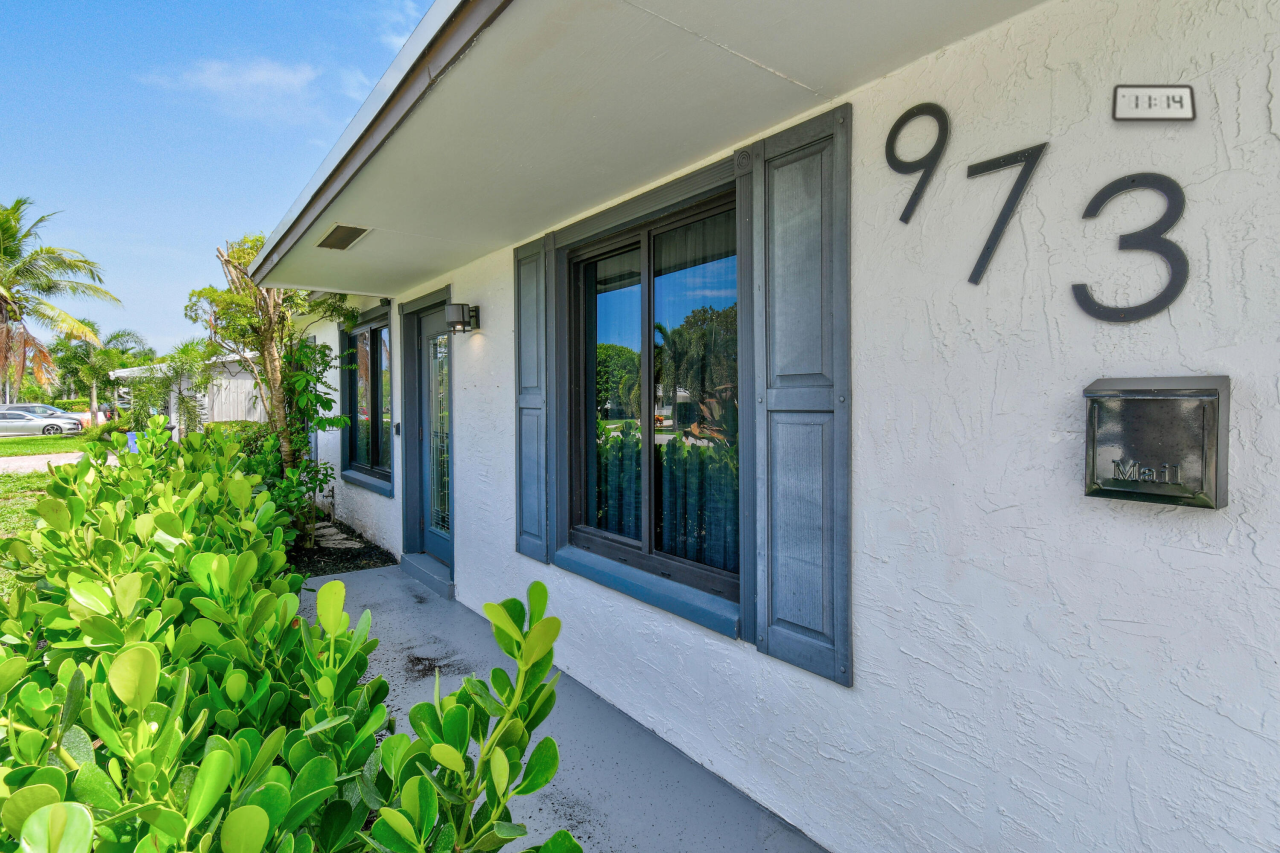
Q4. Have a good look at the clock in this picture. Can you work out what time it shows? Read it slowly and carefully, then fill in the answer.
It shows 11:14
